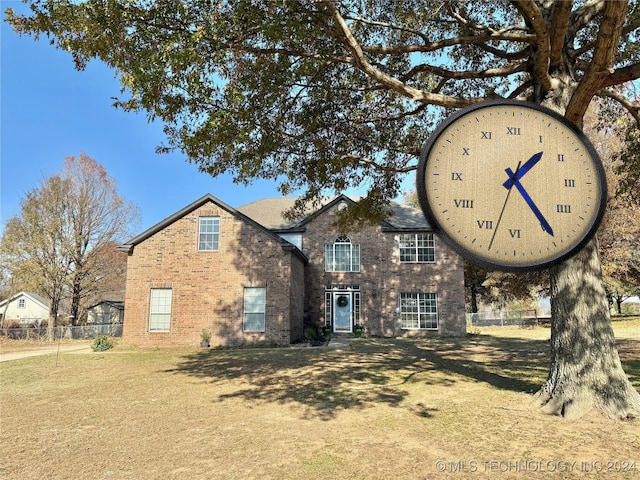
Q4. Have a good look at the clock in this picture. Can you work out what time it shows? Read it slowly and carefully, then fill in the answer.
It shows 1:24:33
